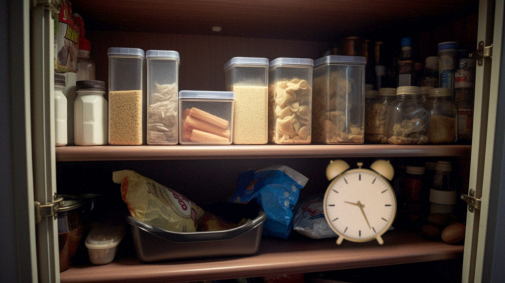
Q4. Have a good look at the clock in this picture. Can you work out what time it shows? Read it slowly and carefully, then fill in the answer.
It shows 9:26
